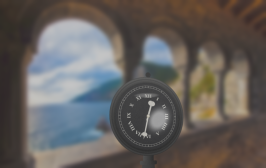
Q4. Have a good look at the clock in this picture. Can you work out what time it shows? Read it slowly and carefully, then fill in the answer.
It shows 12:32
